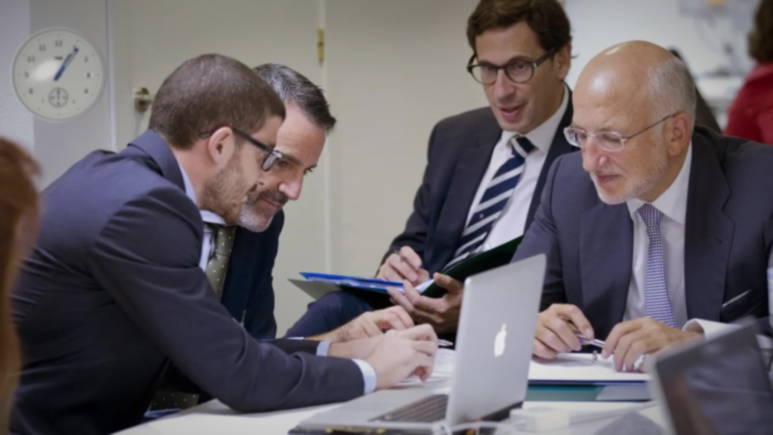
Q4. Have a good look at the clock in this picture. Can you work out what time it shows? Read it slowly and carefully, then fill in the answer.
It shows 1:06
